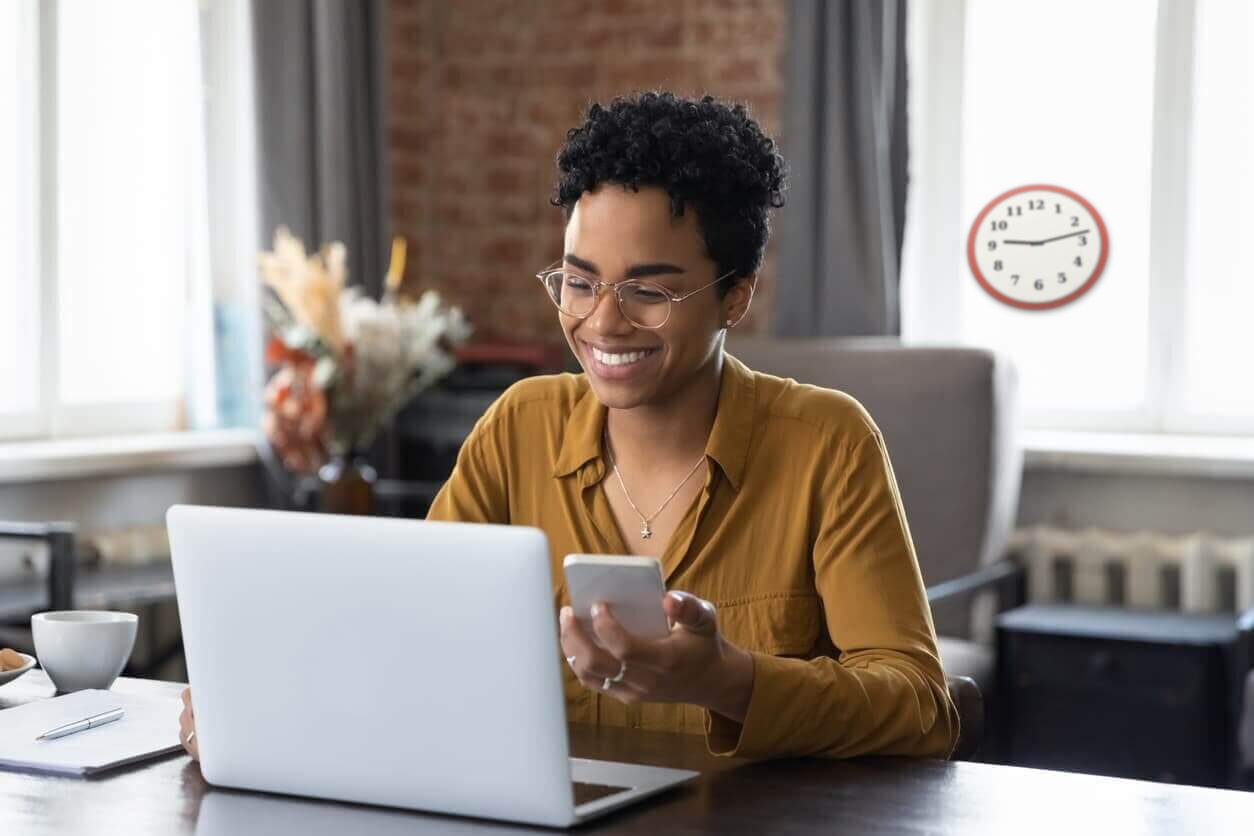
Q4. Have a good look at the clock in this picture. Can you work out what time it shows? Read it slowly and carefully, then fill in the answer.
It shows 9:13
